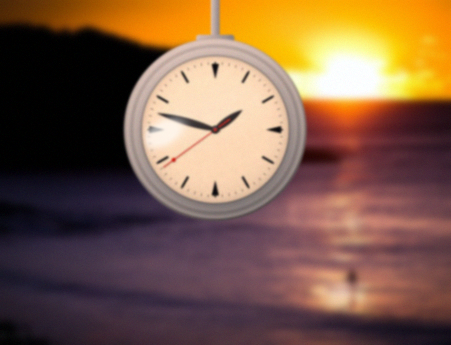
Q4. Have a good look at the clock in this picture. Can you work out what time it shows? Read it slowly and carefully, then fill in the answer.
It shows 1:47:39
